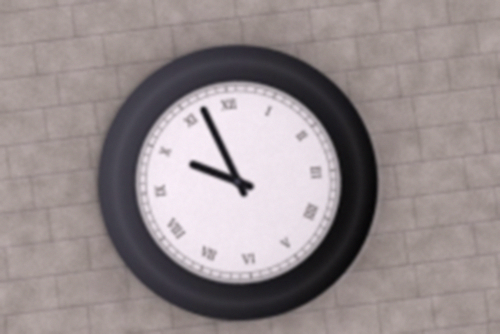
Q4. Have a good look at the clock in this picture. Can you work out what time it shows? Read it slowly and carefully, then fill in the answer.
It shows 9:57
